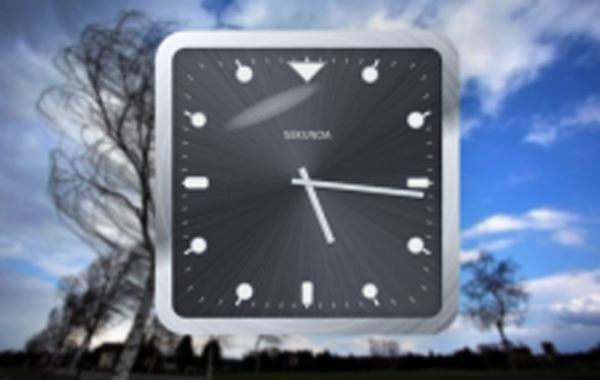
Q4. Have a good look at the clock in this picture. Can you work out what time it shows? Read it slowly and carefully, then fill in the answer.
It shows 5:16
